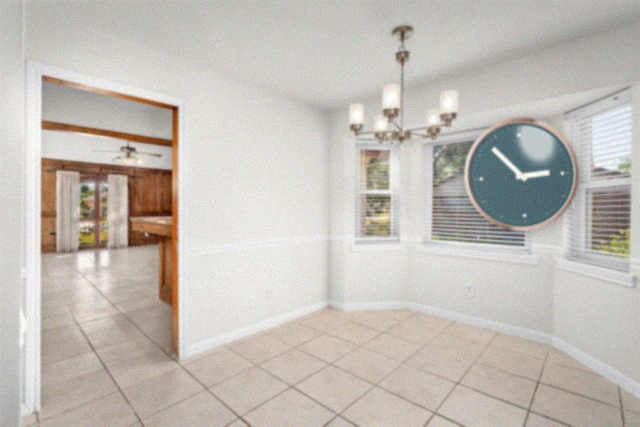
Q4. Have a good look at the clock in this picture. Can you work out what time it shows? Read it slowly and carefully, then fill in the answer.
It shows 2:53
